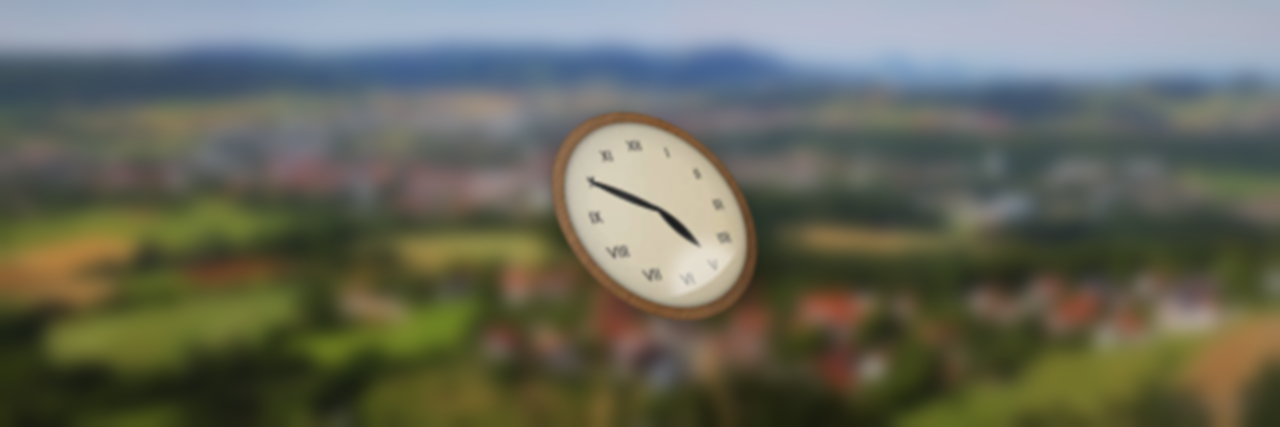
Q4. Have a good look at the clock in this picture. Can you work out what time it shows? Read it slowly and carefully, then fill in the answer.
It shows 4:50
